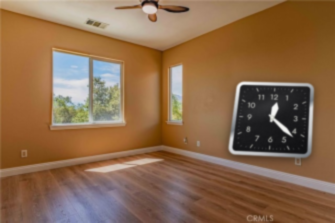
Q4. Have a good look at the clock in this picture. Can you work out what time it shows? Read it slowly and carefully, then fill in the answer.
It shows 12:22
